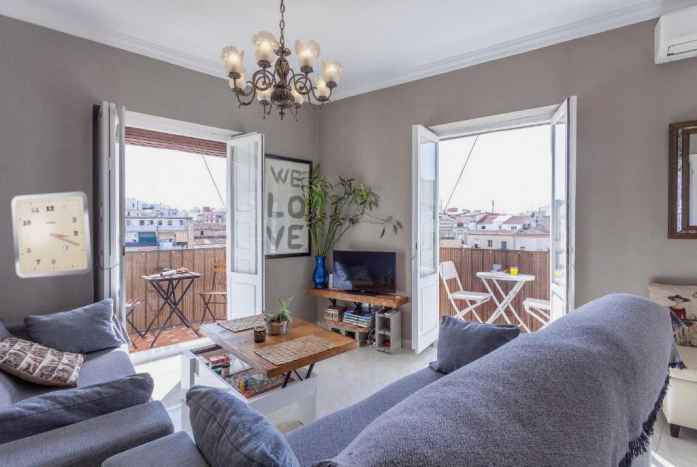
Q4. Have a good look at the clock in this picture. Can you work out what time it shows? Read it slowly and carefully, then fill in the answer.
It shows 3:19
